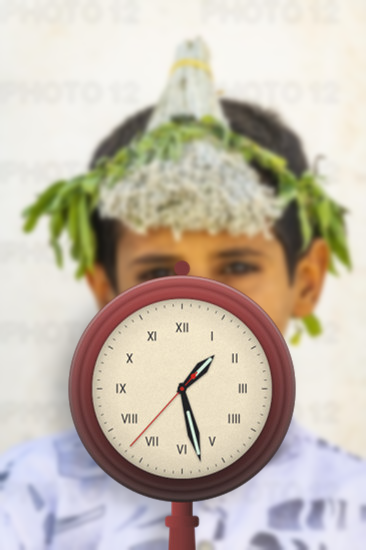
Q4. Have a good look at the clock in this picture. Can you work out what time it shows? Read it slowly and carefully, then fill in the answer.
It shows 1:27:37
